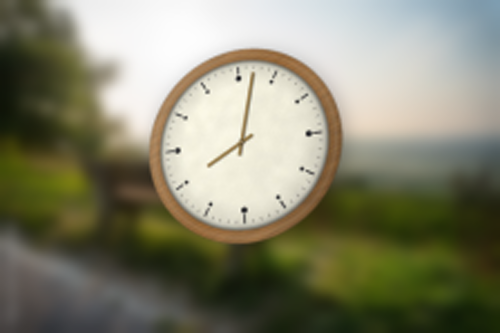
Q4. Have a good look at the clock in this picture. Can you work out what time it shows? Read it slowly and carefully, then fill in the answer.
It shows 8:02
